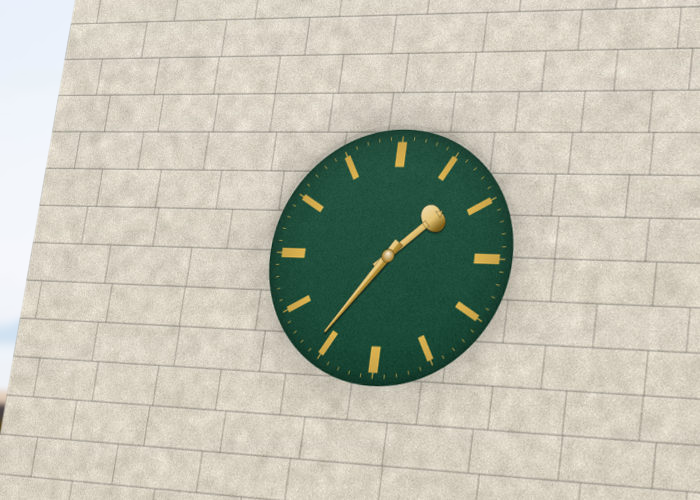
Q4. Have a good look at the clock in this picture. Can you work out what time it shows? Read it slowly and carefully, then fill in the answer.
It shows 1:36
